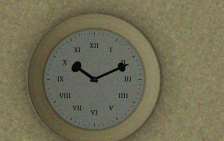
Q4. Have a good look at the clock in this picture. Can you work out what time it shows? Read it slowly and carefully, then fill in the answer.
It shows 10:11
